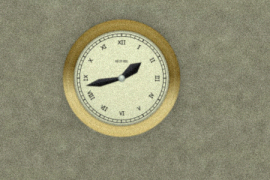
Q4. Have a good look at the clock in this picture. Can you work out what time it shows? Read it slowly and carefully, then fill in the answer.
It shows 1:43
